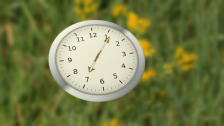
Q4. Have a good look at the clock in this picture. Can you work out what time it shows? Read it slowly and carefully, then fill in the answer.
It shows 7:06
